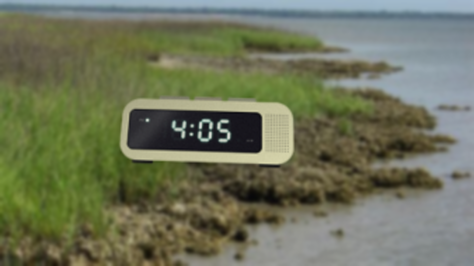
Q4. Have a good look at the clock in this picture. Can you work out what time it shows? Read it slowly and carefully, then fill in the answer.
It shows 4:05
